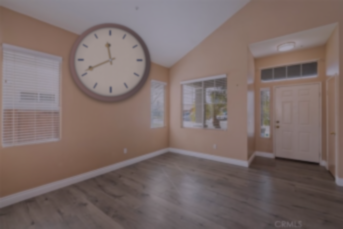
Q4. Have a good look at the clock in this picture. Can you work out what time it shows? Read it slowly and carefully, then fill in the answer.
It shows 11:41
